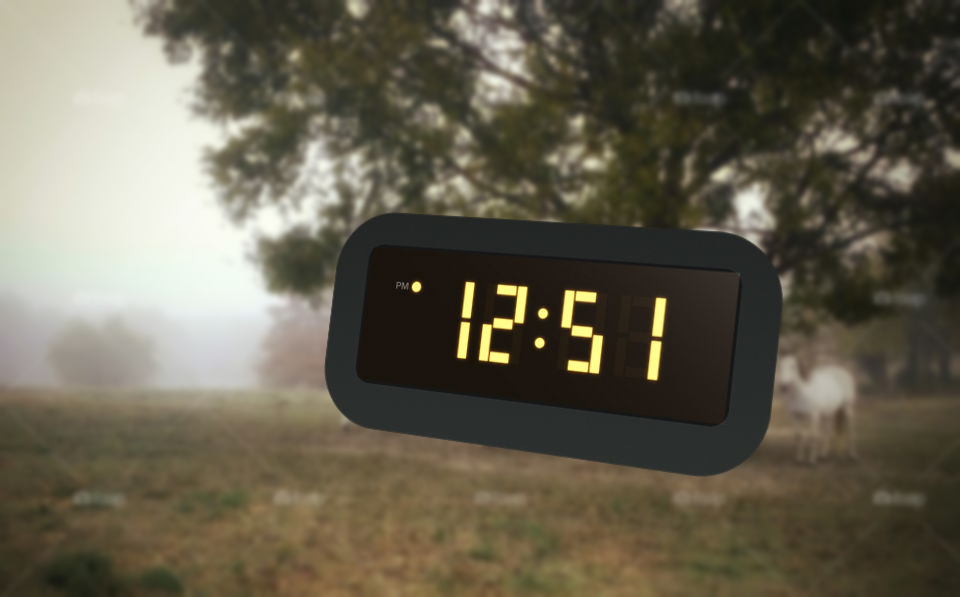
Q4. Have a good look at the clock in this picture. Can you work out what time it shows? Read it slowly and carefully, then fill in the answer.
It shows 12:51
